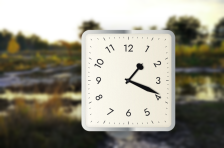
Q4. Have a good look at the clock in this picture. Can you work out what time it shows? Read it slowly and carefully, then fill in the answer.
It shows 1:19
